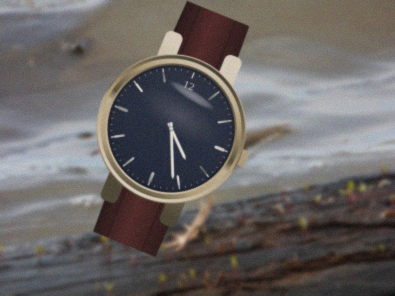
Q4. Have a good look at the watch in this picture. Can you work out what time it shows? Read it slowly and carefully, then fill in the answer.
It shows 4:26
